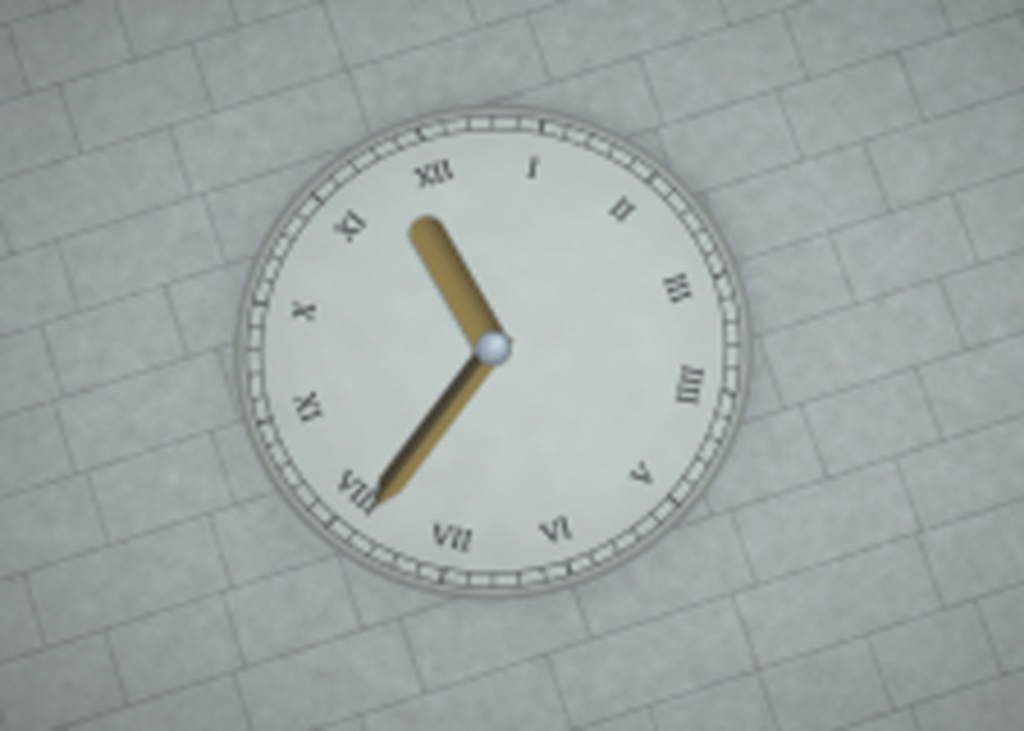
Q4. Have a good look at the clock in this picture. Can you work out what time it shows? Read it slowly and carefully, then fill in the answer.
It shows 11:39
